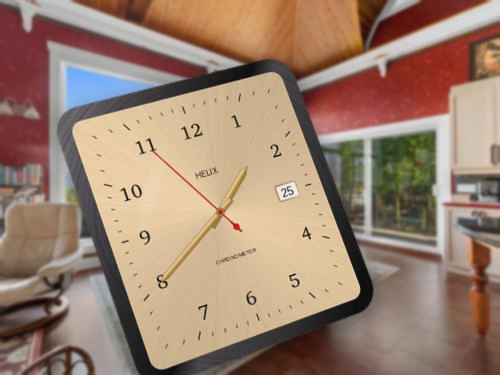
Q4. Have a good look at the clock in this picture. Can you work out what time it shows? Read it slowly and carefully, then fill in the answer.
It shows 1:39:55
